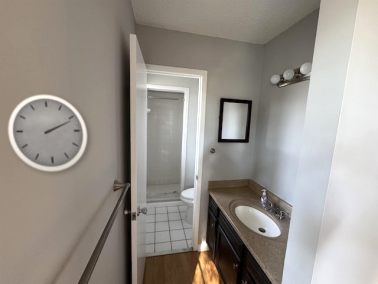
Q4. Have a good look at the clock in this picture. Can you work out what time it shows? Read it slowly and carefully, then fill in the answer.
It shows 2:11
